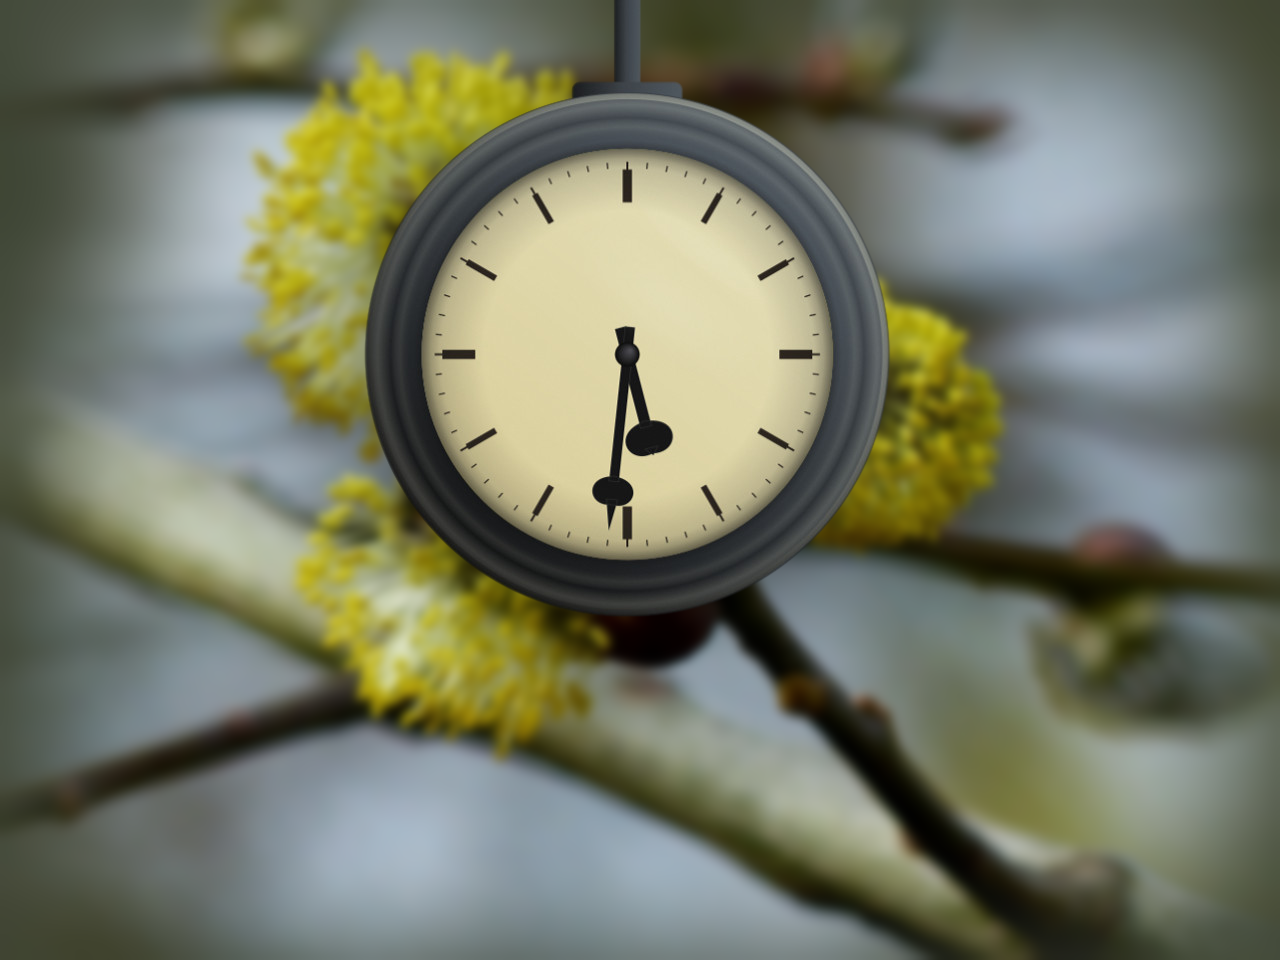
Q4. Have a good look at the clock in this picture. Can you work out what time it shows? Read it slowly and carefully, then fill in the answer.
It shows 5:31
